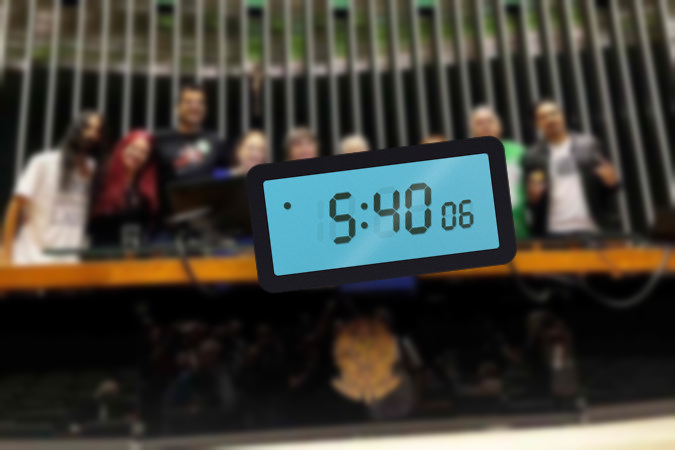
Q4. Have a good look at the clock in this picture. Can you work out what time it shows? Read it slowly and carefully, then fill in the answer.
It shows 5:40:06
